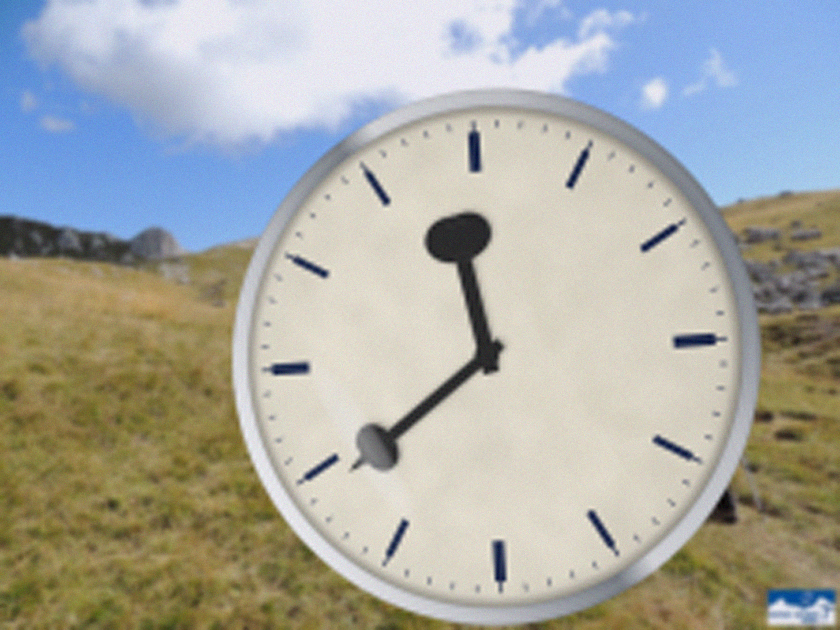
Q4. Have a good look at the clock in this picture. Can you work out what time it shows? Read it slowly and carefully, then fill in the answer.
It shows 11:39
